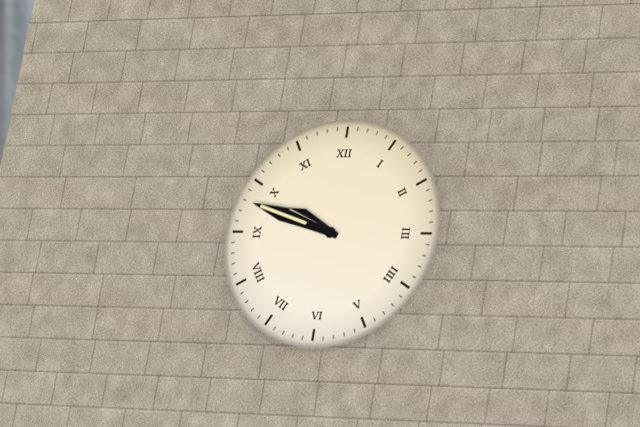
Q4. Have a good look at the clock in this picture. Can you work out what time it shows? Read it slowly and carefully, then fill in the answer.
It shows 9:48
